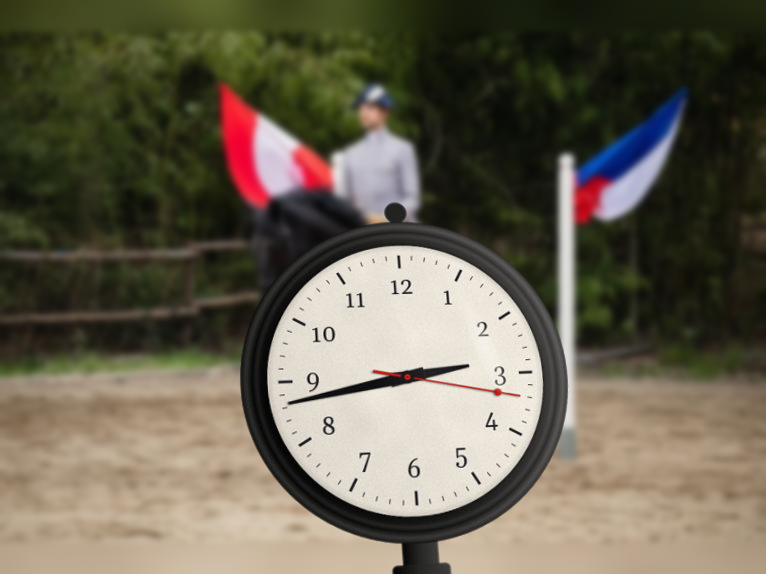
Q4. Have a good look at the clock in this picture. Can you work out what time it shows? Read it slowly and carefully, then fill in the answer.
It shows 2:43:17
